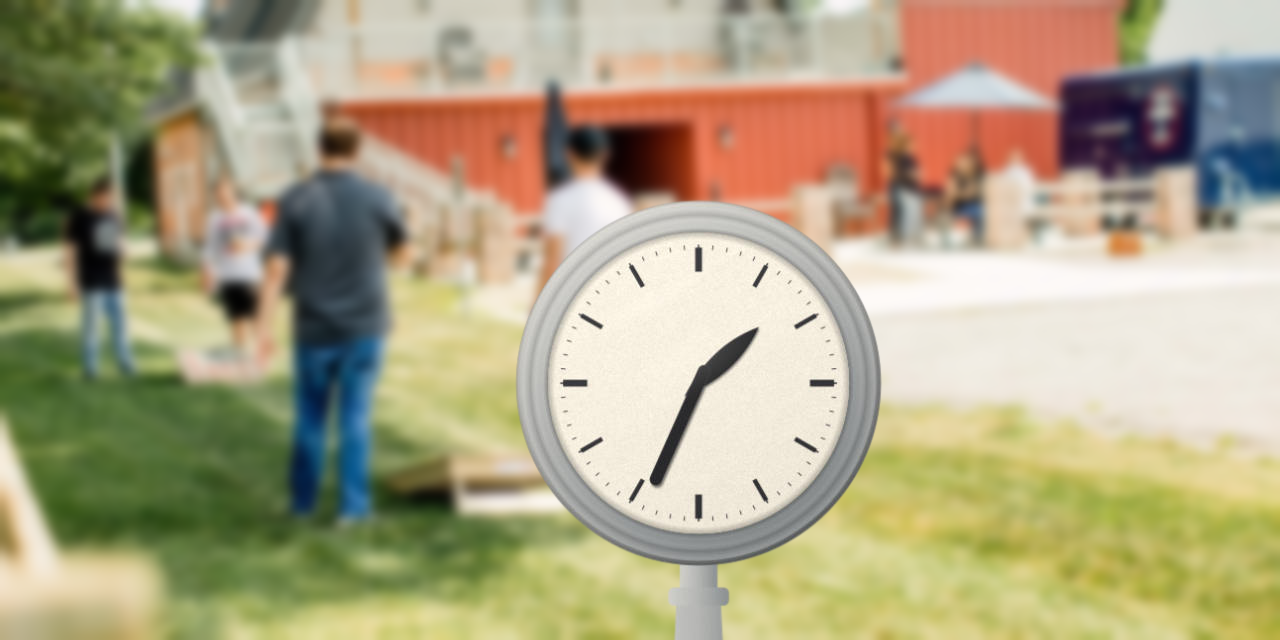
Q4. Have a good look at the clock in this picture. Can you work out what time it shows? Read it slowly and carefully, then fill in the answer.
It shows 1:34
